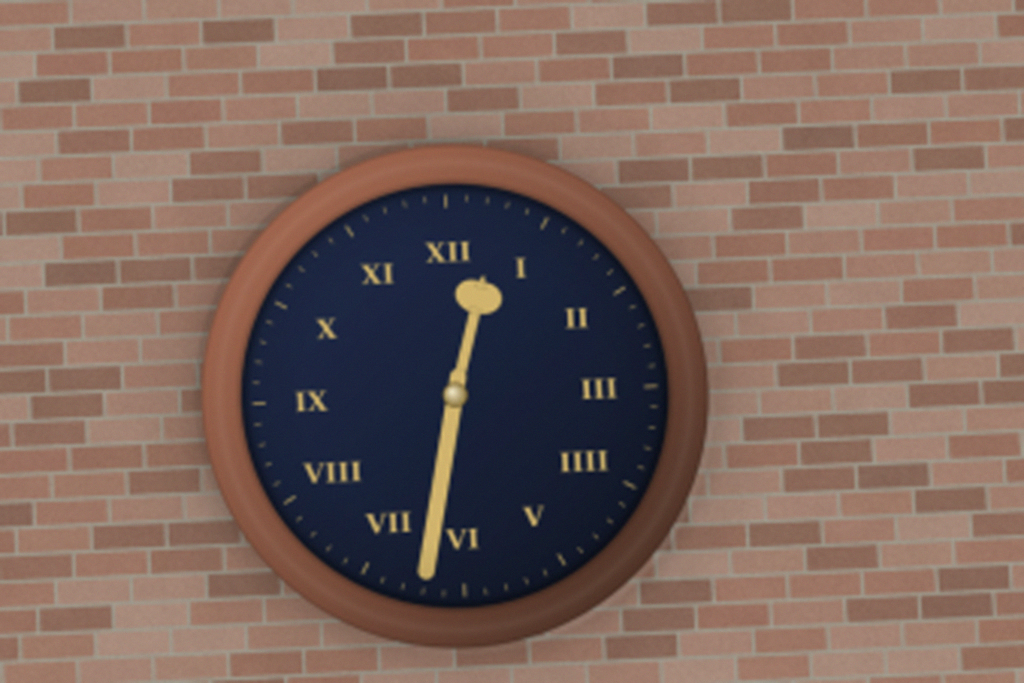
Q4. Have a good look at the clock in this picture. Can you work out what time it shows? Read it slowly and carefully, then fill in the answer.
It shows 12:32
